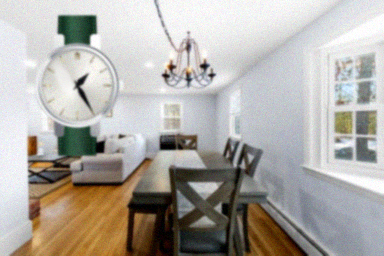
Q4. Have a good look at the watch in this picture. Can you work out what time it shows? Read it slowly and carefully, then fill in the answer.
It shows 1:25
